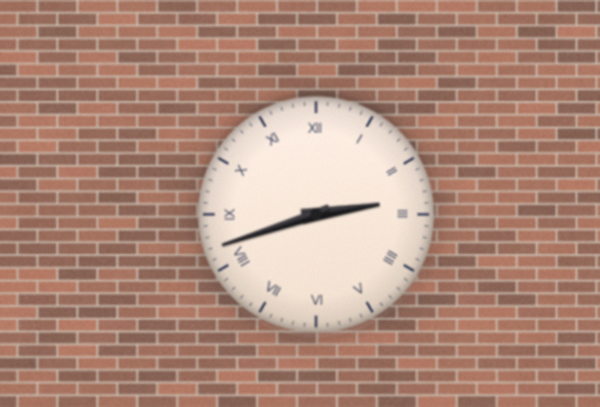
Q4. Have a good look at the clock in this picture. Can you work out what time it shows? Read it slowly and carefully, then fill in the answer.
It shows 2:42
